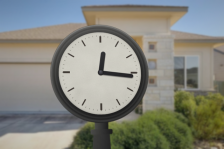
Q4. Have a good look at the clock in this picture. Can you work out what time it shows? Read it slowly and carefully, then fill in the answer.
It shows 12:16
